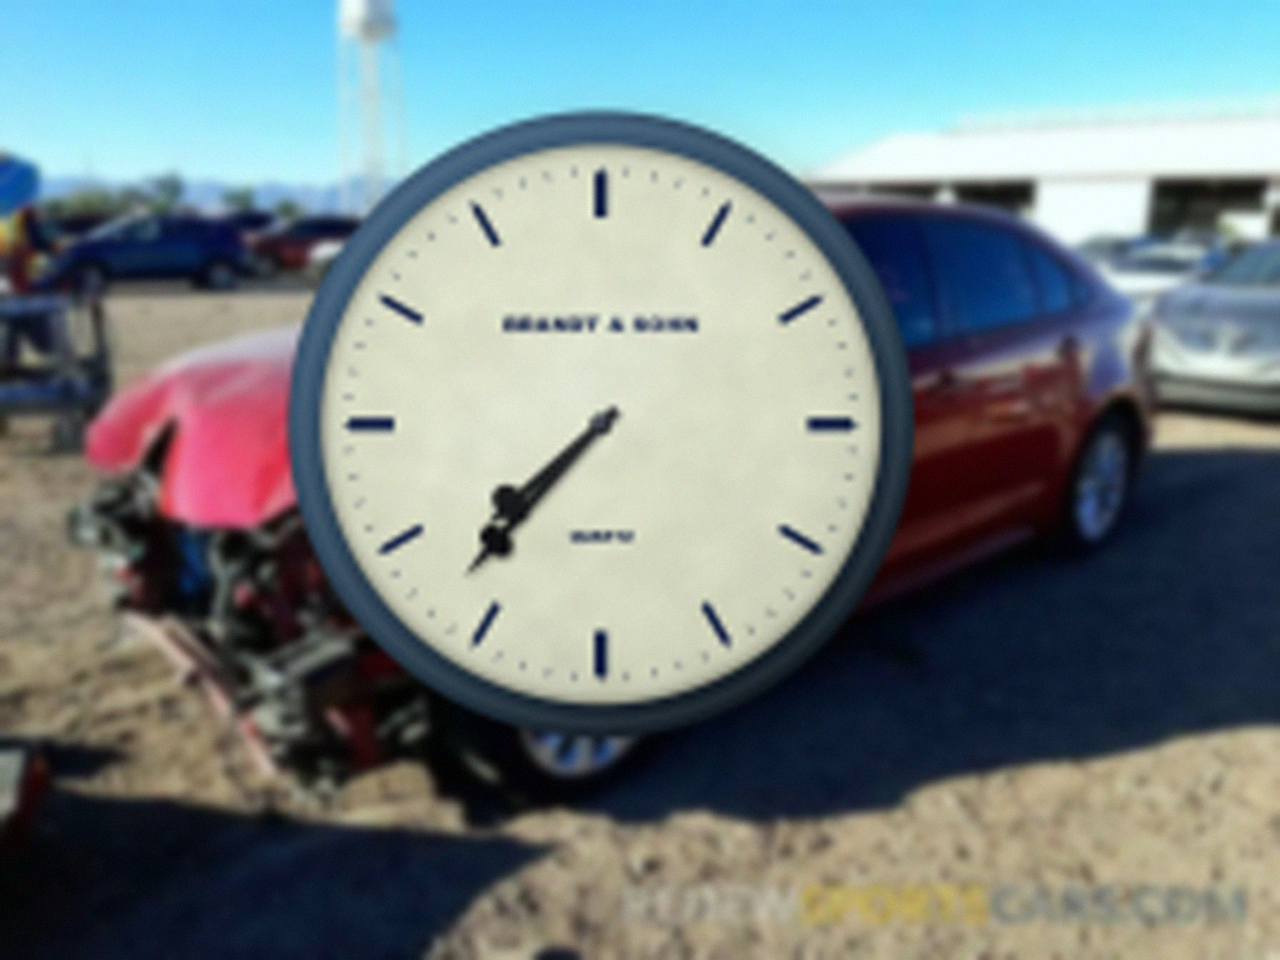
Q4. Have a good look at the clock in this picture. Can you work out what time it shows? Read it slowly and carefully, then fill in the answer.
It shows 7:37
